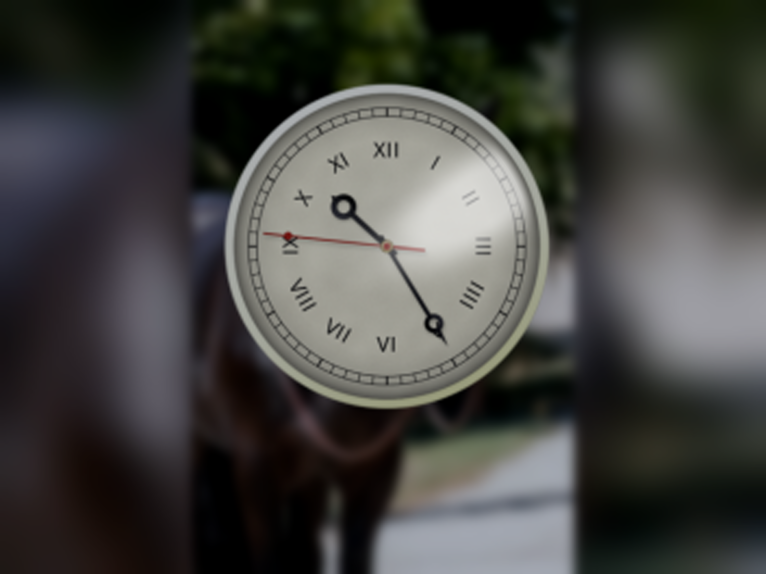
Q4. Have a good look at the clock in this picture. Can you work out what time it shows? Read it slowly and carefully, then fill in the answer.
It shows 10:24:46
